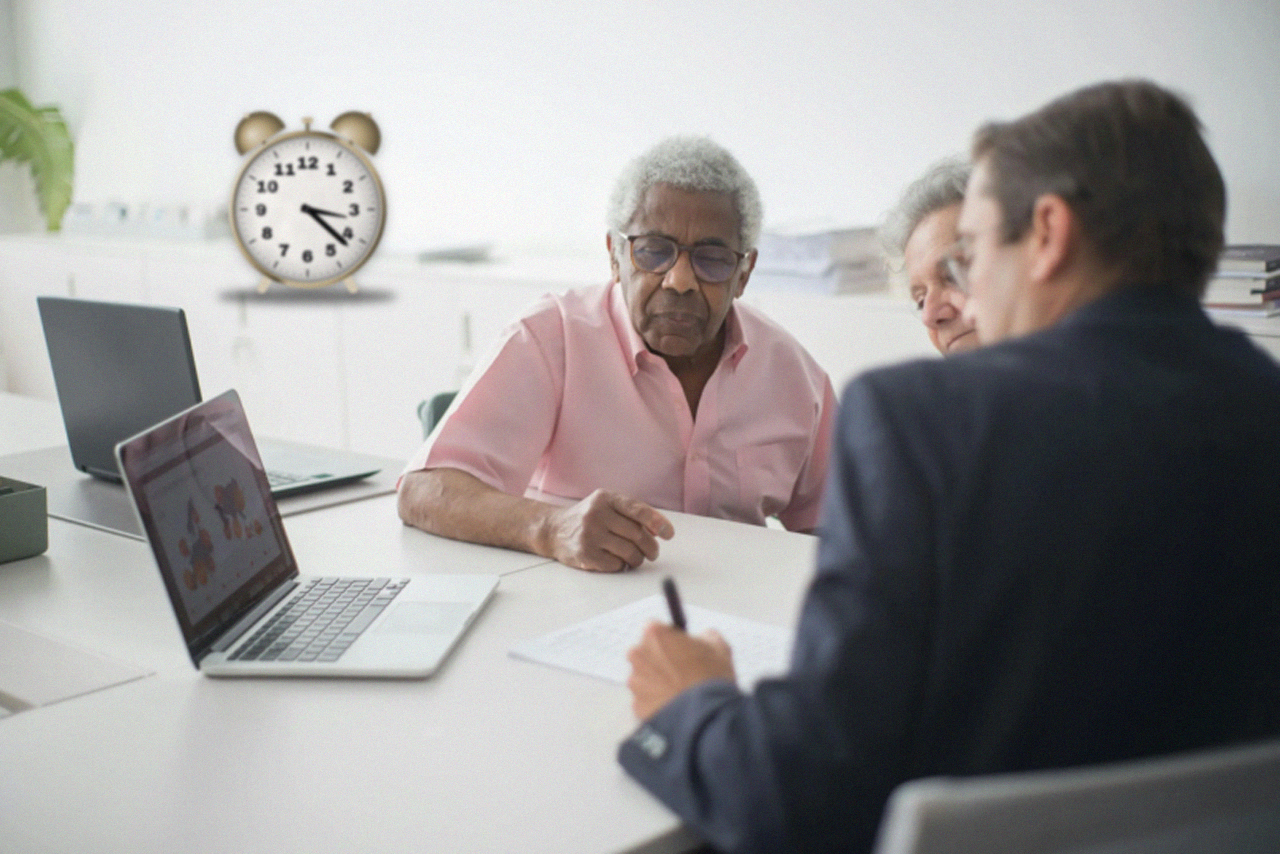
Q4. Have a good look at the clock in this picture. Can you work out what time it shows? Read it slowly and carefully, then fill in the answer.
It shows 3:22
